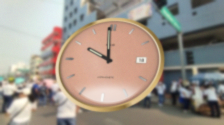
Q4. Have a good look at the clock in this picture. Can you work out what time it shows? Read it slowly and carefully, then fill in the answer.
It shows 9:59
